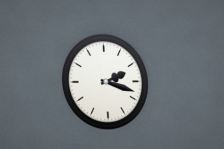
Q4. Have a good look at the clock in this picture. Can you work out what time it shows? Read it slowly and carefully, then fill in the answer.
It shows 2:18
